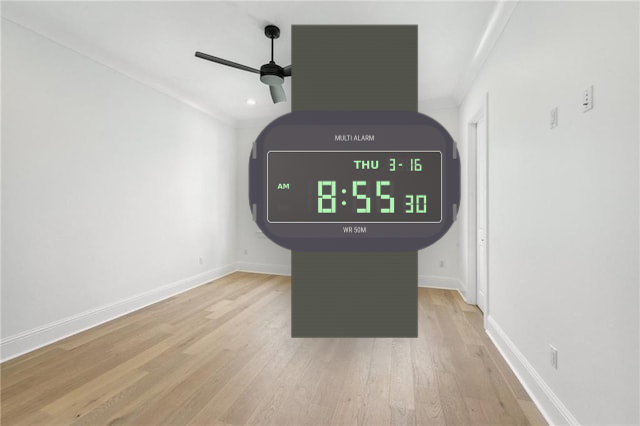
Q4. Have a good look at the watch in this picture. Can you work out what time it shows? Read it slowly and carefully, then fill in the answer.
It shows 8:55:30
